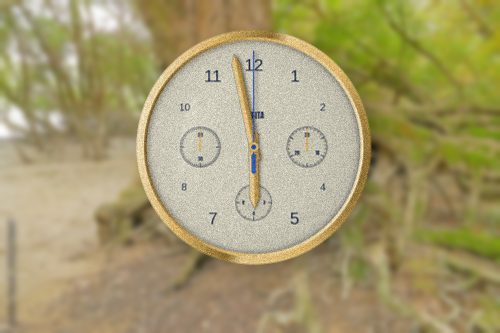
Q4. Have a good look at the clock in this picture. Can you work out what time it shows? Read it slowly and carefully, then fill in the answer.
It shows 5:58
